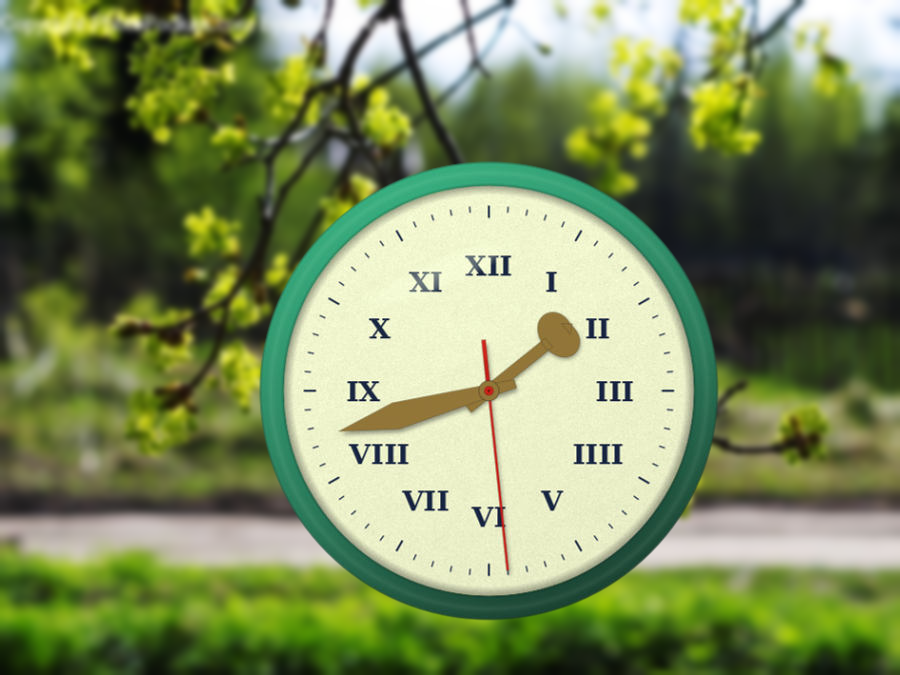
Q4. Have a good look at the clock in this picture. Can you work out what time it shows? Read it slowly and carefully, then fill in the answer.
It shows 1:42:29
